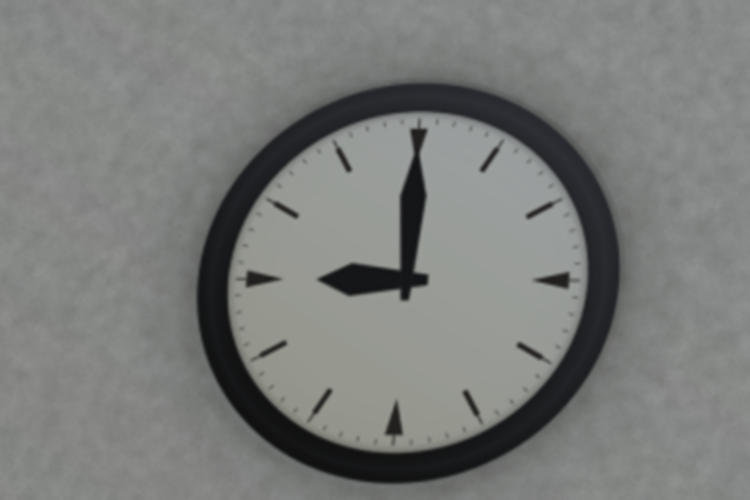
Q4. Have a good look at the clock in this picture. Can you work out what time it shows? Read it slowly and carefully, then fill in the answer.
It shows 9:00
